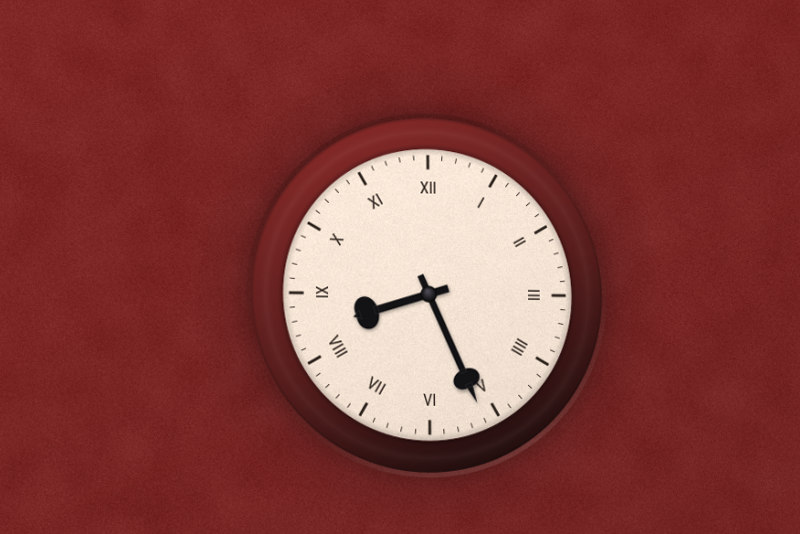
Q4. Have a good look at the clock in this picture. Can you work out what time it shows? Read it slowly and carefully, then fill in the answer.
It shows 8:26
